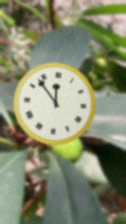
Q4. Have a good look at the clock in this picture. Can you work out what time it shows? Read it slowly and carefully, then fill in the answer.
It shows 11:53
